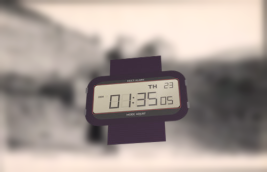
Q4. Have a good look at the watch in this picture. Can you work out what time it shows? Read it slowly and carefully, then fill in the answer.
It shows 1:35:05
